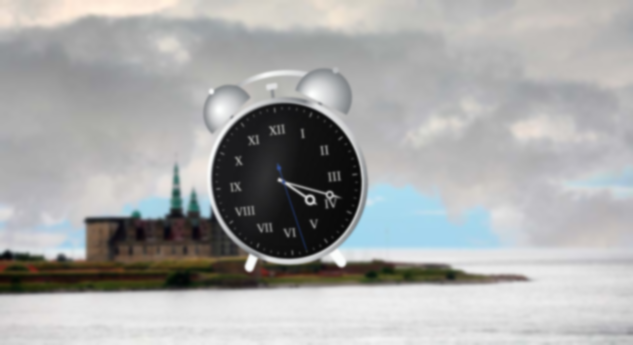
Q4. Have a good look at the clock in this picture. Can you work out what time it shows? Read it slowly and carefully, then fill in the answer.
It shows 4:18:28
